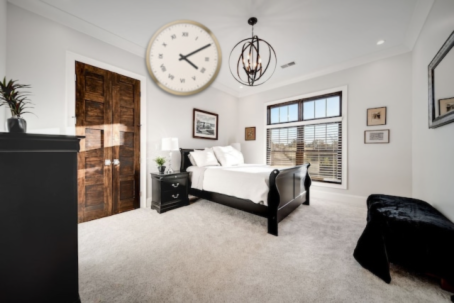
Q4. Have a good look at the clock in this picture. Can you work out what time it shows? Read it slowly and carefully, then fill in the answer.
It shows 4:10
